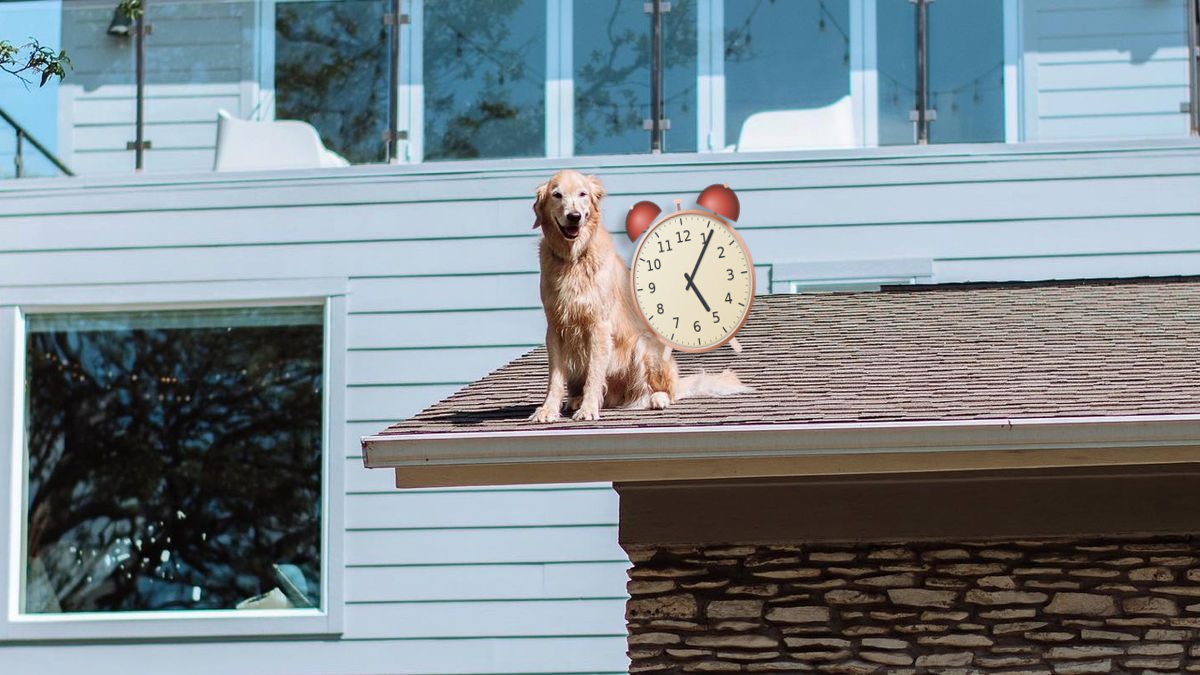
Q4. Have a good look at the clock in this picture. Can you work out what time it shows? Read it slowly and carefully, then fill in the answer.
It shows 5:06
